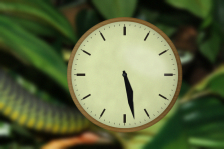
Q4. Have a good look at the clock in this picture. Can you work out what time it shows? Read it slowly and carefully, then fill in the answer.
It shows 5:28
